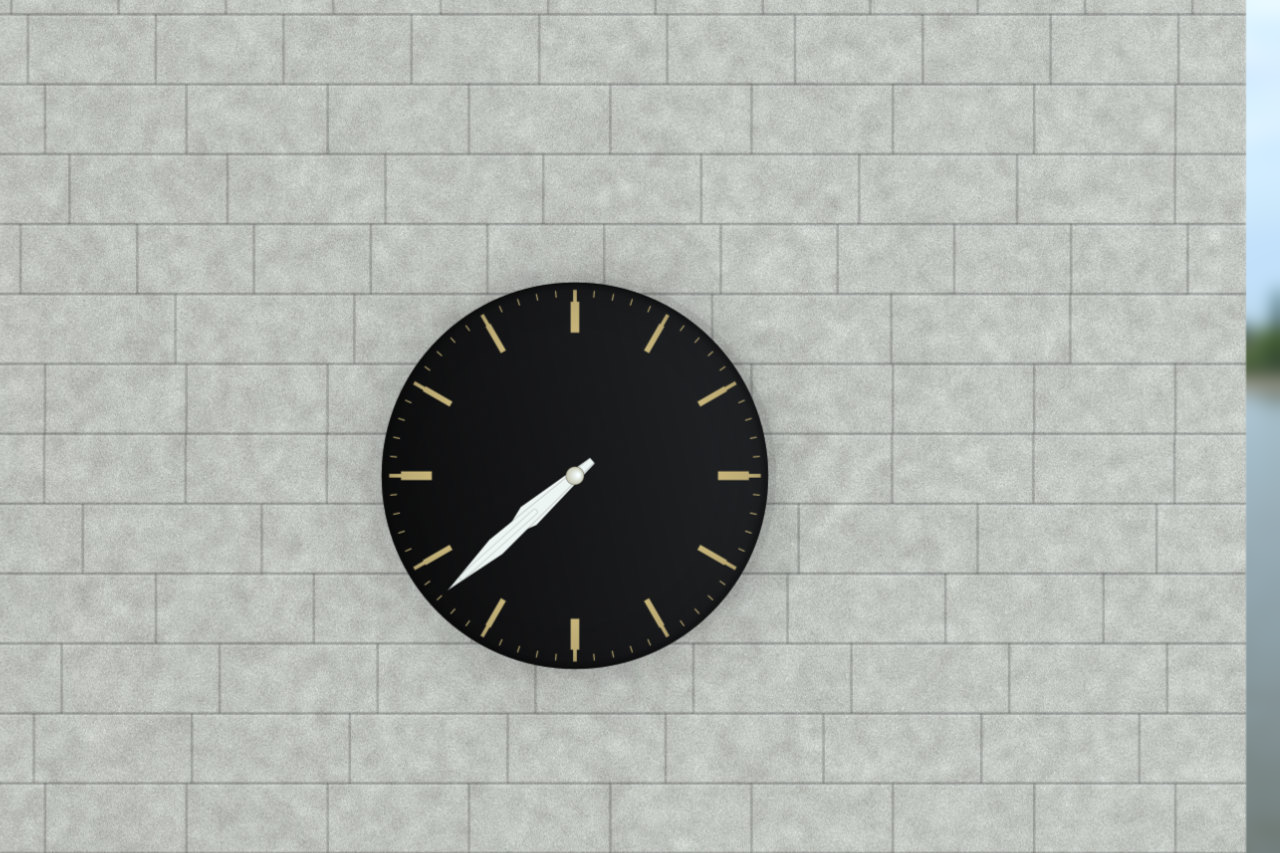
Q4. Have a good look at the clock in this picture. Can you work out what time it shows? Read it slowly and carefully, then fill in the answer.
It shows 7:38
